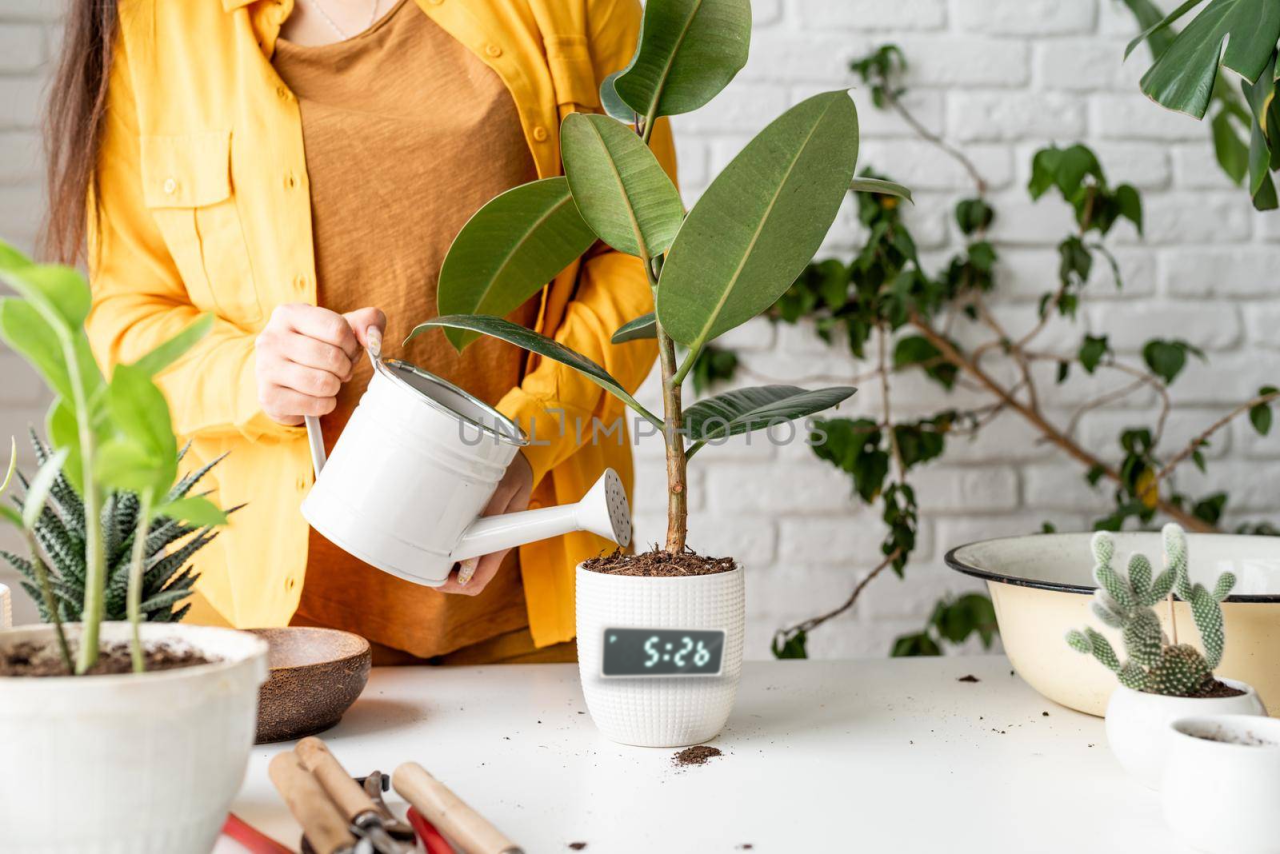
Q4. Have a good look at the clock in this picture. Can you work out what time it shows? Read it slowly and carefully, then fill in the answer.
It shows 5:26
